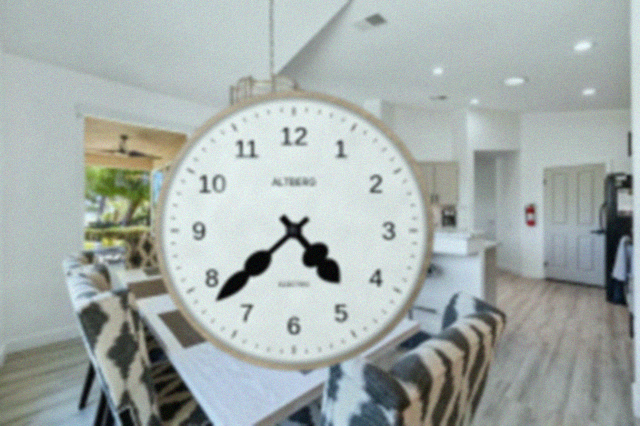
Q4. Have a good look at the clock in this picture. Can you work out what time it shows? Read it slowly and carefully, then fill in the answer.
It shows 4:38
